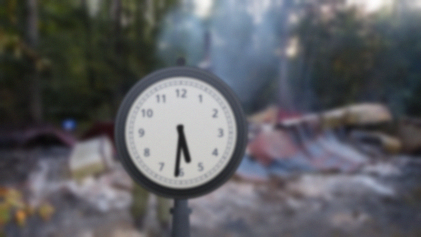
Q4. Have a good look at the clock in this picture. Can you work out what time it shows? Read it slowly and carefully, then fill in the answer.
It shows 5:31
